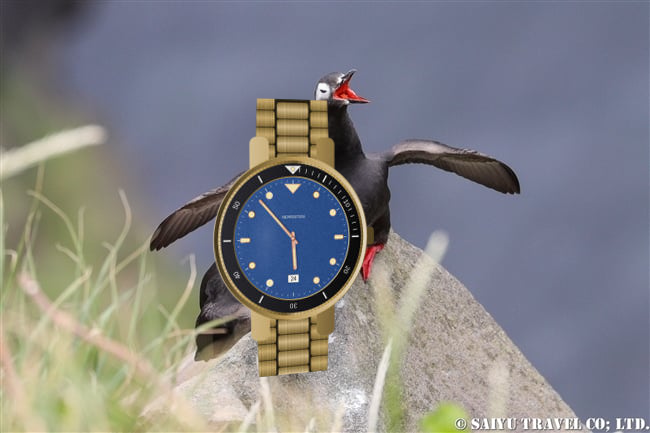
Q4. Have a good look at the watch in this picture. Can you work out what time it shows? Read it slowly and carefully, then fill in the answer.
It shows 5:53
